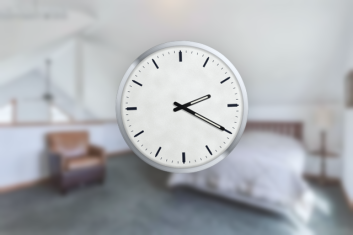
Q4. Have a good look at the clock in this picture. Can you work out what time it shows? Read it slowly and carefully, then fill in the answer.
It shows 2:20
